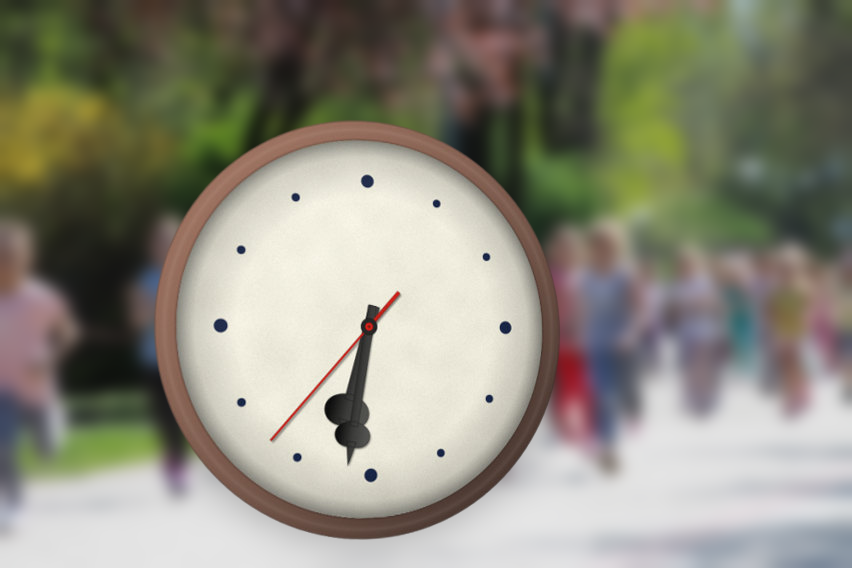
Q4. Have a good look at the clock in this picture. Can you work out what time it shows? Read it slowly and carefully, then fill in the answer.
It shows 6:31:37
